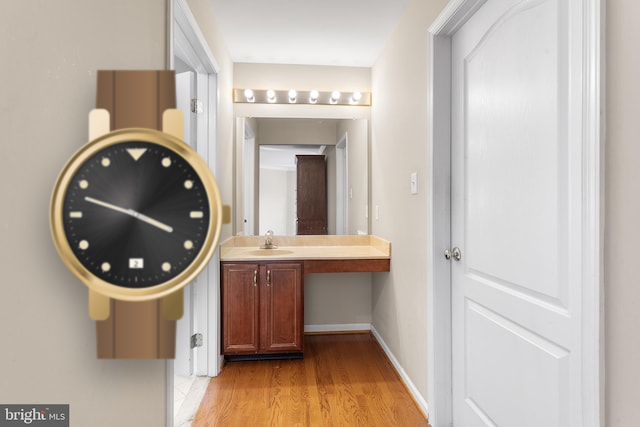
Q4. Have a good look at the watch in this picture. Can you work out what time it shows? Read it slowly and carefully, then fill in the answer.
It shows 3:48
